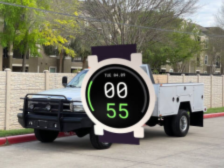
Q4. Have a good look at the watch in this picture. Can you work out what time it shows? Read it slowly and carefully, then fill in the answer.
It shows 0:55
